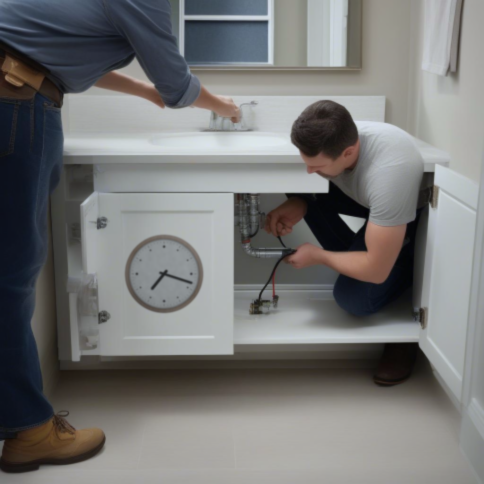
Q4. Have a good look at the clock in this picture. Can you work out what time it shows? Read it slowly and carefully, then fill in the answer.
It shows 7:18
